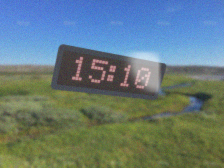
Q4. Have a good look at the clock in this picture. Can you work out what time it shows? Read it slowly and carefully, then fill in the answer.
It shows 15:10
